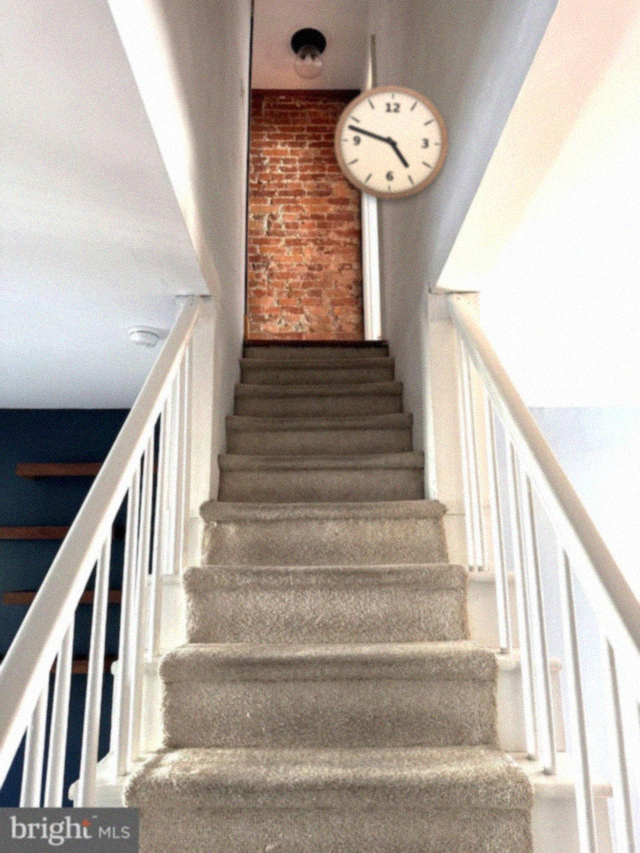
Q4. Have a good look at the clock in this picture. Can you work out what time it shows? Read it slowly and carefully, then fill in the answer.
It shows 4:48
